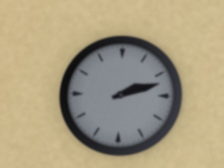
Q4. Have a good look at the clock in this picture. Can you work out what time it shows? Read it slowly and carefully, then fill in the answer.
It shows 2:12
